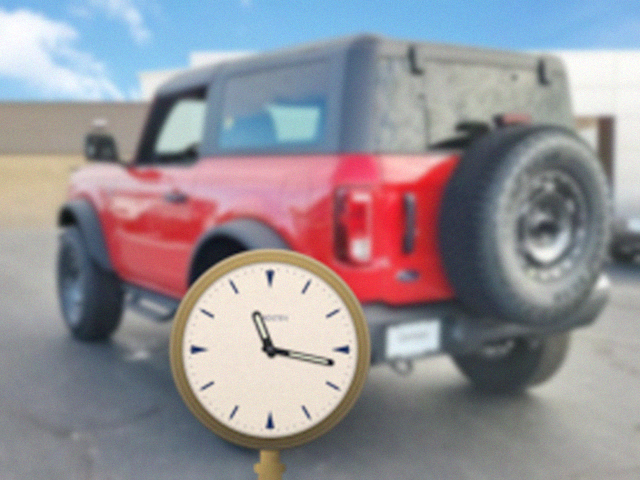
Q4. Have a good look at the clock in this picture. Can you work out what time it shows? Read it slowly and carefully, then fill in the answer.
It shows 11:17
